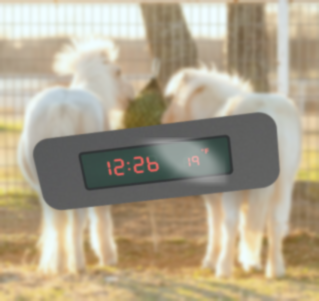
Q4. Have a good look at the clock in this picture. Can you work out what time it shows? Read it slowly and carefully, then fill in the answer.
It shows 12:26
